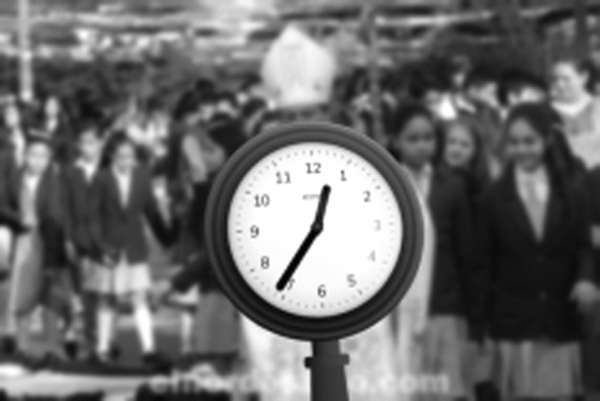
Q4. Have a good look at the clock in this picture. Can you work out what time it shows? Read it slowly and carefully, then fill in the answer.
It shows 12:36
